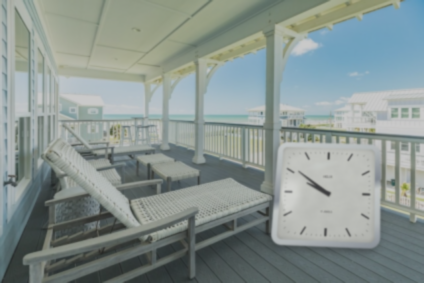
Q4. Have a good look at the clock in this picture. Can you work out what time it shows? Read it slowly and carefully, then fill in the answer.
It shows 9:51
